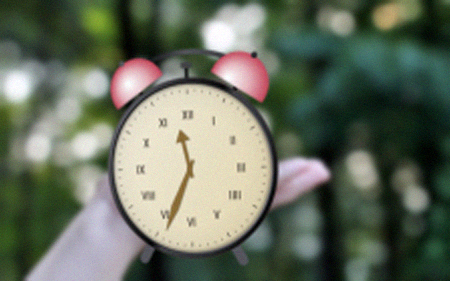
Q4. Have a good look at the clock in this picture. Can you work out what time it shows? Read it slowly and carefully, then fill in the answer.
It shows 11:34
